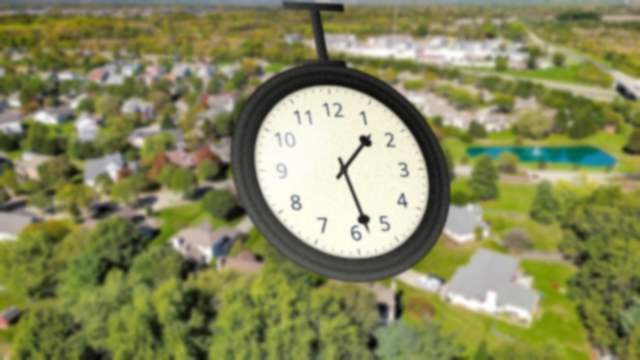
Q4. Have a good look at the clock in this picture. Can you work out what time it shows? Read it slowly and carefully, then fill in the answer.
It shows 1:28
